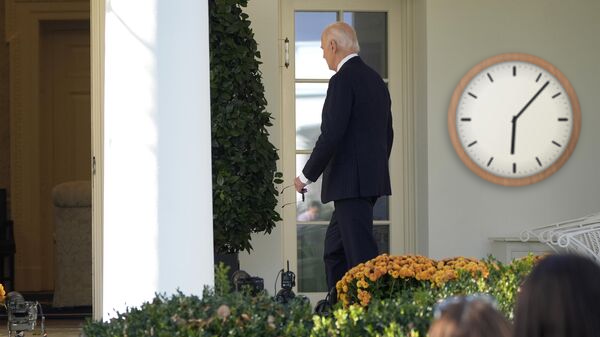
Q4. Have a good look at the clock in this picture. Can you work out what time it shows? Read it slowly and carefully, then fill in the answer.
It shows 6:07
